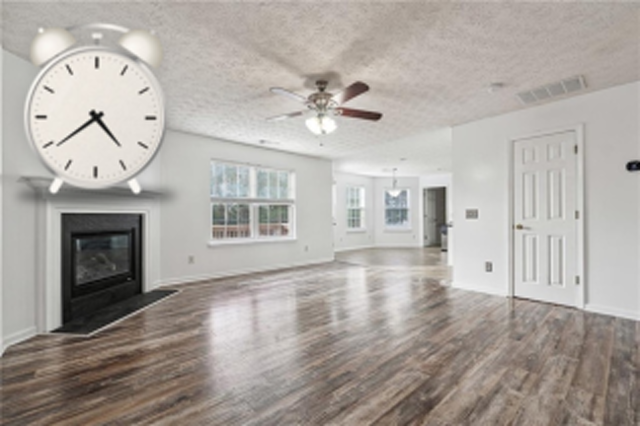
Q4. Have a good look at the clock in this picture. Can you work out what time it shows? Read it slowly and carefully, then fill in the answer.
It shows 4:39
